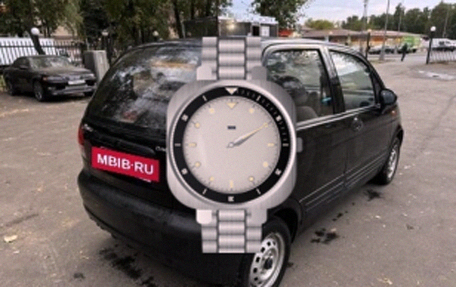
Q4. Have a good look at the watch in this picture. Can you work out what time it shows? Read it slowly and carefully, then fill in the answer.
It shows 2:10
